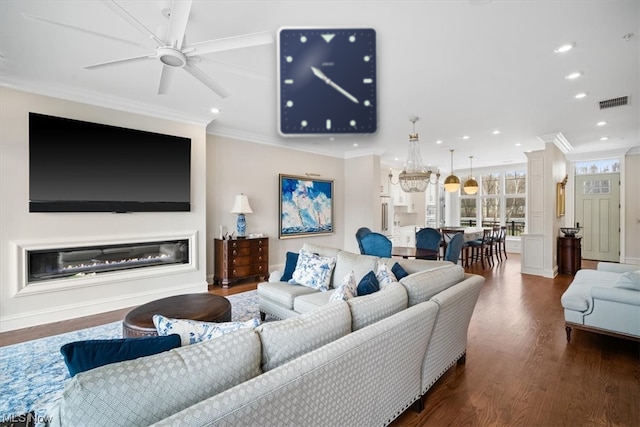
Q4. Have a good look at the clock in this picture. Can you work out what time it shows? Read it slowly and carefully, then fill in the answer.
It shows 10:21
